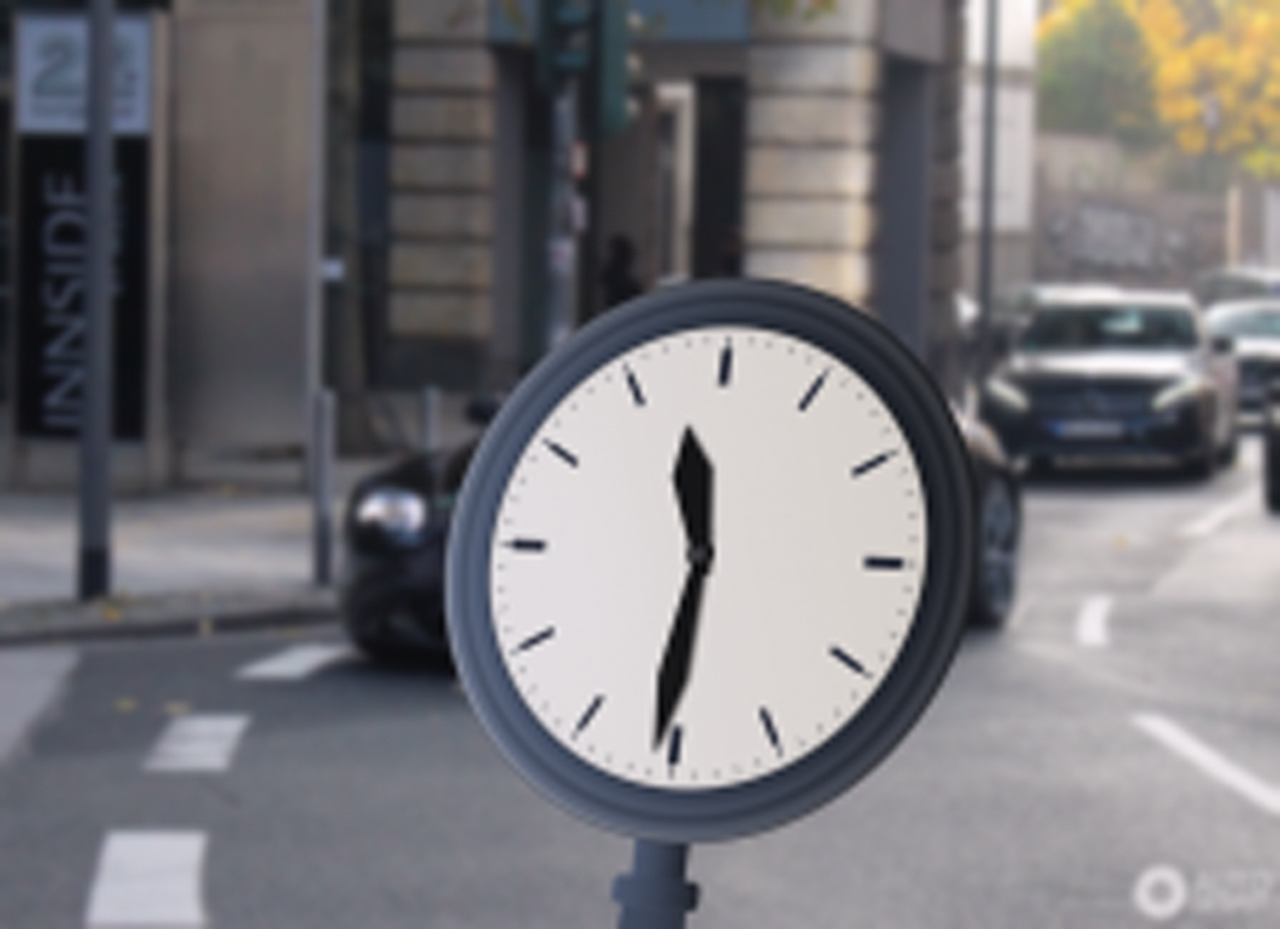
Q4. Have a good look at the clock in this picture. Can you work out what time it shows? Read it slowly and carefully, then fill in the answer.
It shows 11:31
